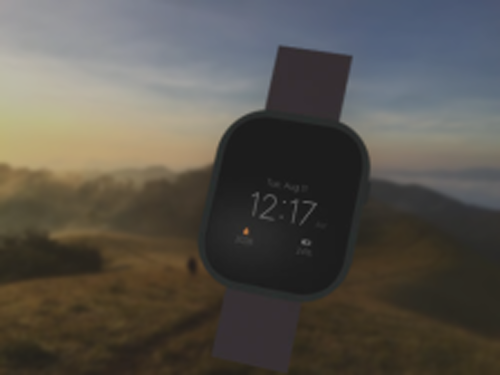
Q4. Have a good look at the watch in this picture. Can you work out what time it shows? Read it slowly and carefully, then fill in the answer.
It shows 12:17
